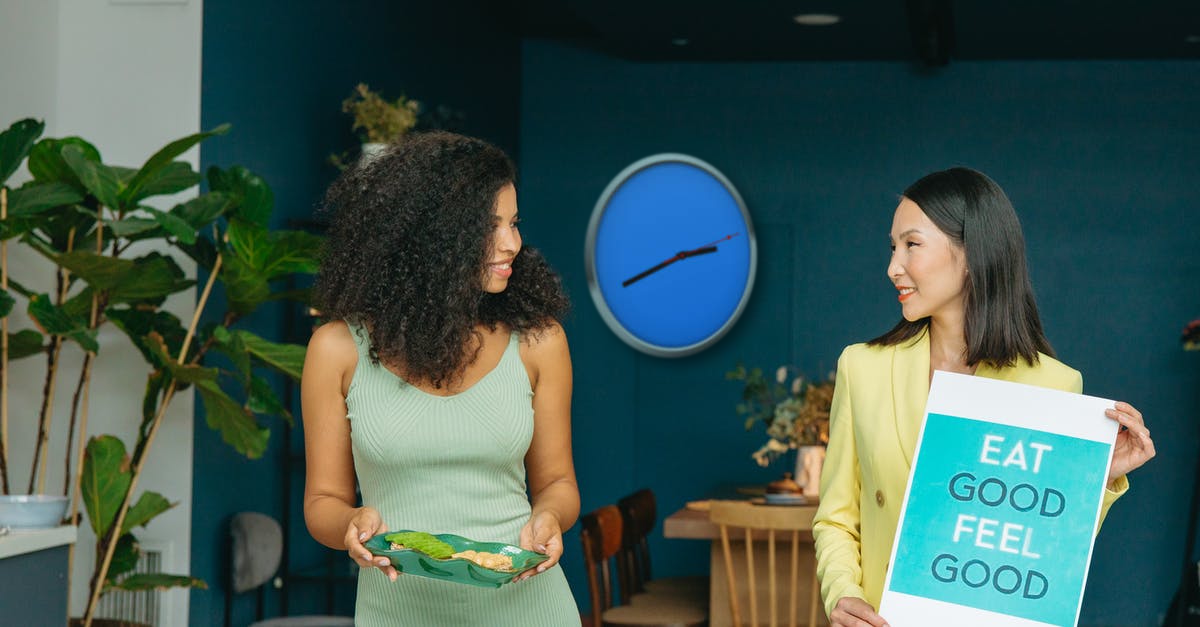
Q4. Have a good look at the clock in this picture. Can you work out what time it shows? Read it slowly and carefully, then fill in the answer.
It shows 2:41:12
